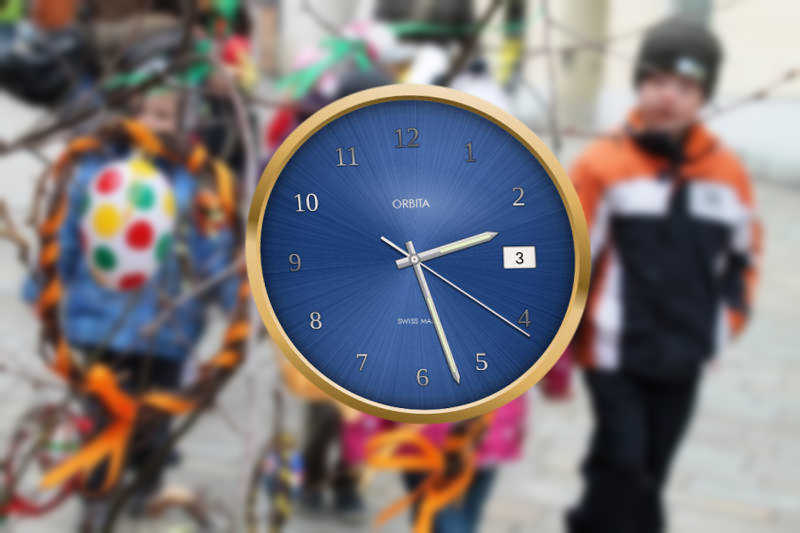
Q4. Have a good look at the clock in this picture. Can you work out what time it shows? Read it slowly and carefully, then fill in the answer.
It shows 2:27:21
